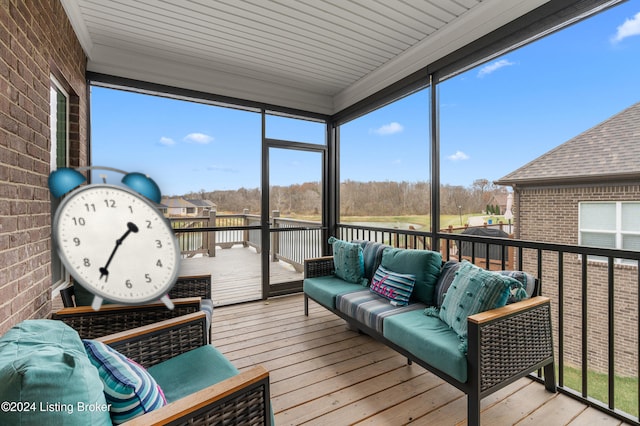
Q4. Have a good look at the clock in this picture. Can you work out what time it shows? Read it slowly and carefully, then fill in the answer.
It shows 1:36
